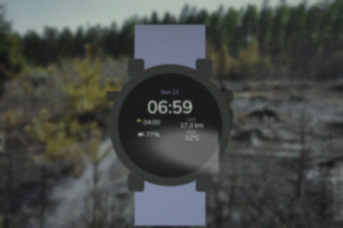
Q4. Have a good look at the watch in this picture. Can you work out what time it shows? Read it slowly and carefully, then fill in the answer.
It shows 6:59
